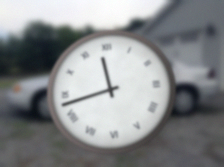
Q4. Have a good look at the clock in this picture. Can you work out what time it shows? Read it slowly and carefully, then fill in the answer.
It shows 11:43
